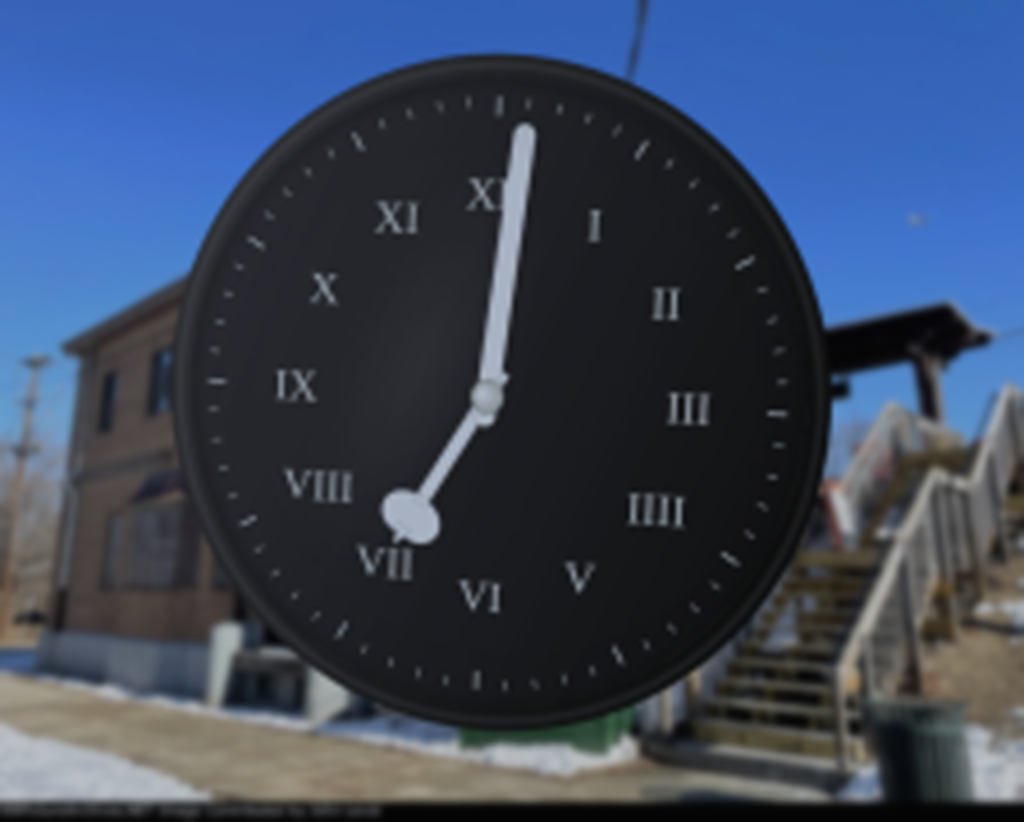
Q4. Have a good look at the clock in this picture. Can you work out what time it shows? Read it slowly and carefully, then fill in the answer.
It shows 7:01
